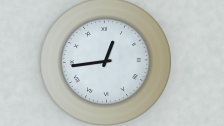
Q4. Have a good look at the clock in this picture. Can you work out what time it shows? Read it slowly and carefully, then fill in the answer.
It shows 12:44
